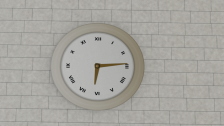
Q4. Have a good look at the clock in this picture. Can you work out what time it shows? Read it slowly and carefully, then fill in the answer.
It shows 6:14
